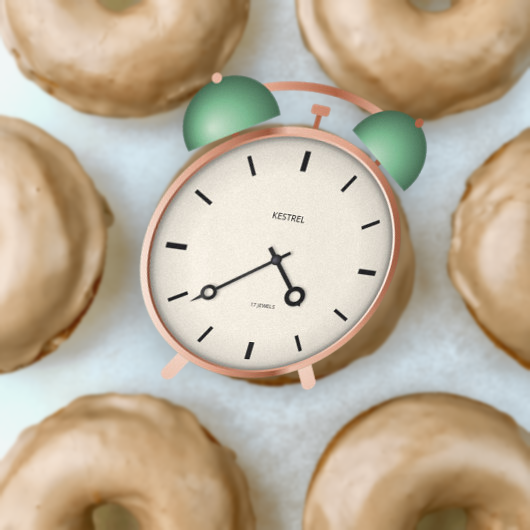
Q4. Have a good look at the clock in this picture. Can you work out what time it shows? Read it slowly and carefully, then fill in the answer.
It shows 4:39
